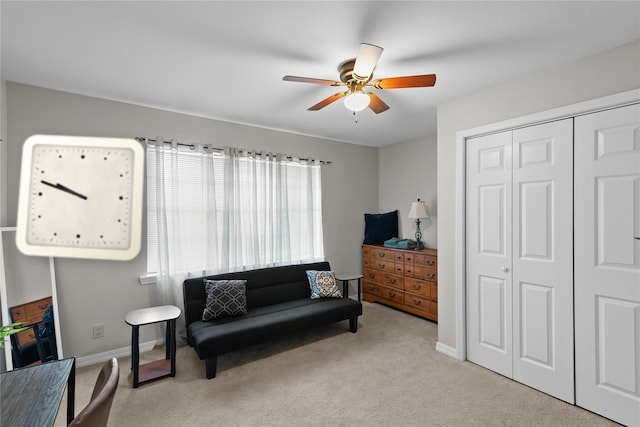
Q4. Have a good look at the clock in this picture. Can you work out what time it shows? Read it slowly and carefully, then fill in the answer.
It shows 9:48
